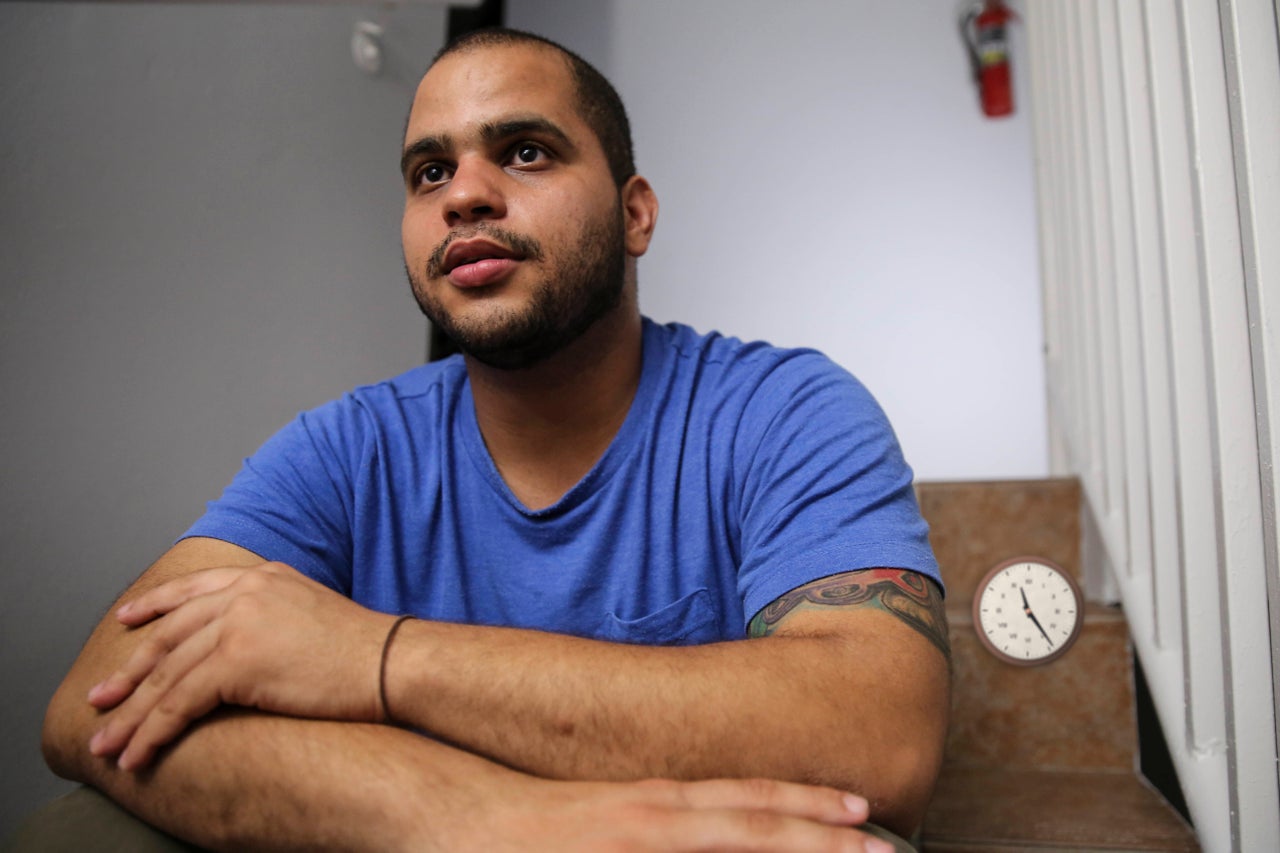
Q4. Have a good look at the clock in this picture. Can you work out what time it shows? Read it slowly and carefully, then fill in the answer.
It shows 11:24
